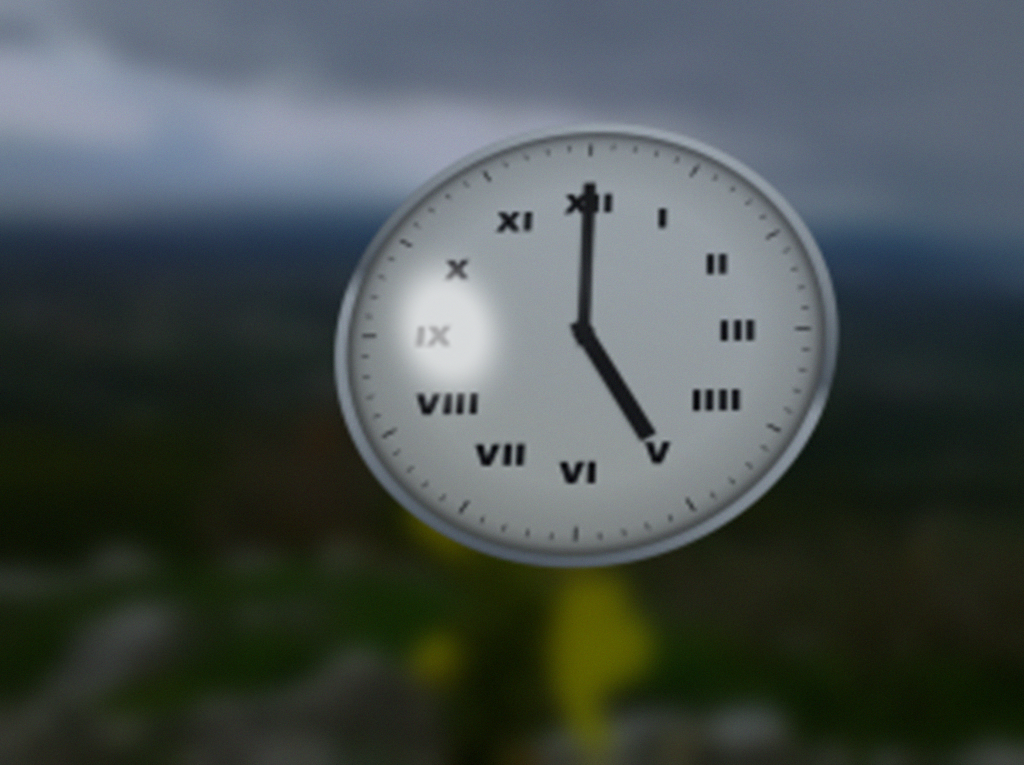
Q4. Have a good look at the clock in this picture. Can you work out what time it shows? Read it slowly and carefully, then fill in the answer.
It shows 5:00
